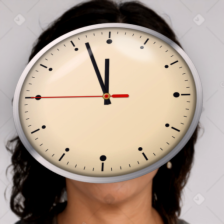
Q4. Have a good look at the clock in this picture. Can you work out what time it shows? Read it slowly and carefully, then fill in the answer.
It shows 11:56:45
